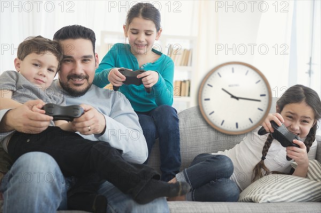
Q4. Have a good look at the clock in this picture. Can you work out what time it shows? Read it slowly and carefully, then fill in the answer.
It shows 10:17
